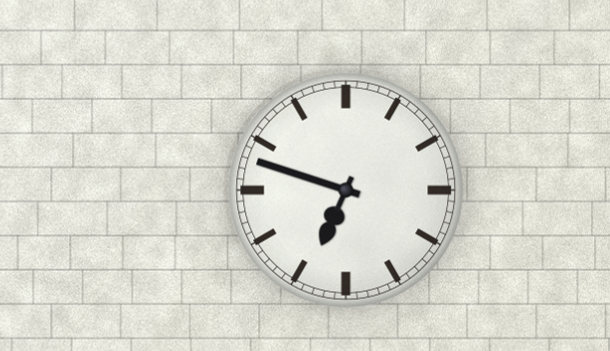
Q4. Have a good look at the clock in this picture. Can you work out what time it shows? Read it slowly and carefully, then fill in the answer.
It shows 6:48
